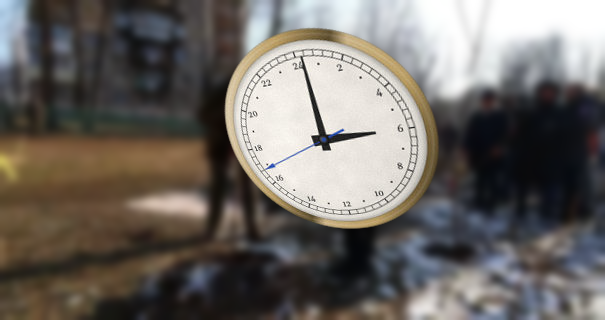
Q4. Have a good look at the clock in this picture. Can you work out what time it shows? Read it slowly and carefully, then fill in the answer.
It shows 6:00:42
